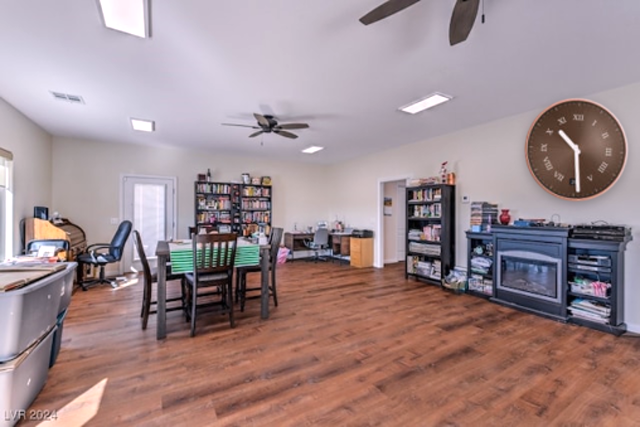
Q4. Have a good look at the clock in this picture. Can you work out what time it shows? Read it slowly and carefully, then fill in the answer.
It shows 10:29
